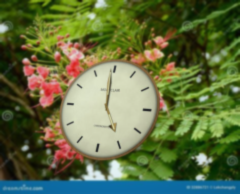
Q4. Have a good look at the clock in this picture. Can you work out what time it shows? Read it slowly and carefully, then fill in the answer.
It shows 4:59
